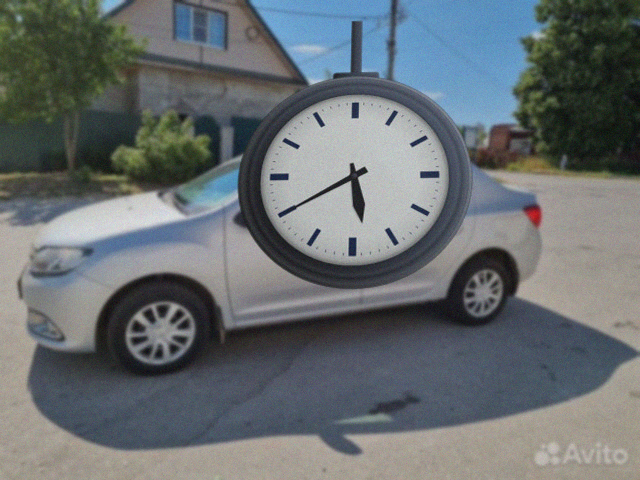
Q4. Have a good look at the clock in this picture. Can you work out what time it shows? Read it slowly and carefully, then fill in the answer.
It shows 5:40
